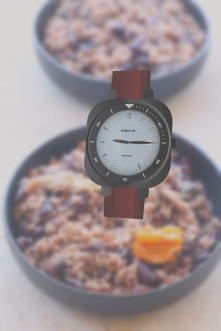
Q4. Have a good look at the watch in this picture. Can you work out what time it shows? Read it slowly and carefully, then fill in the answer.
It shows 9:15
